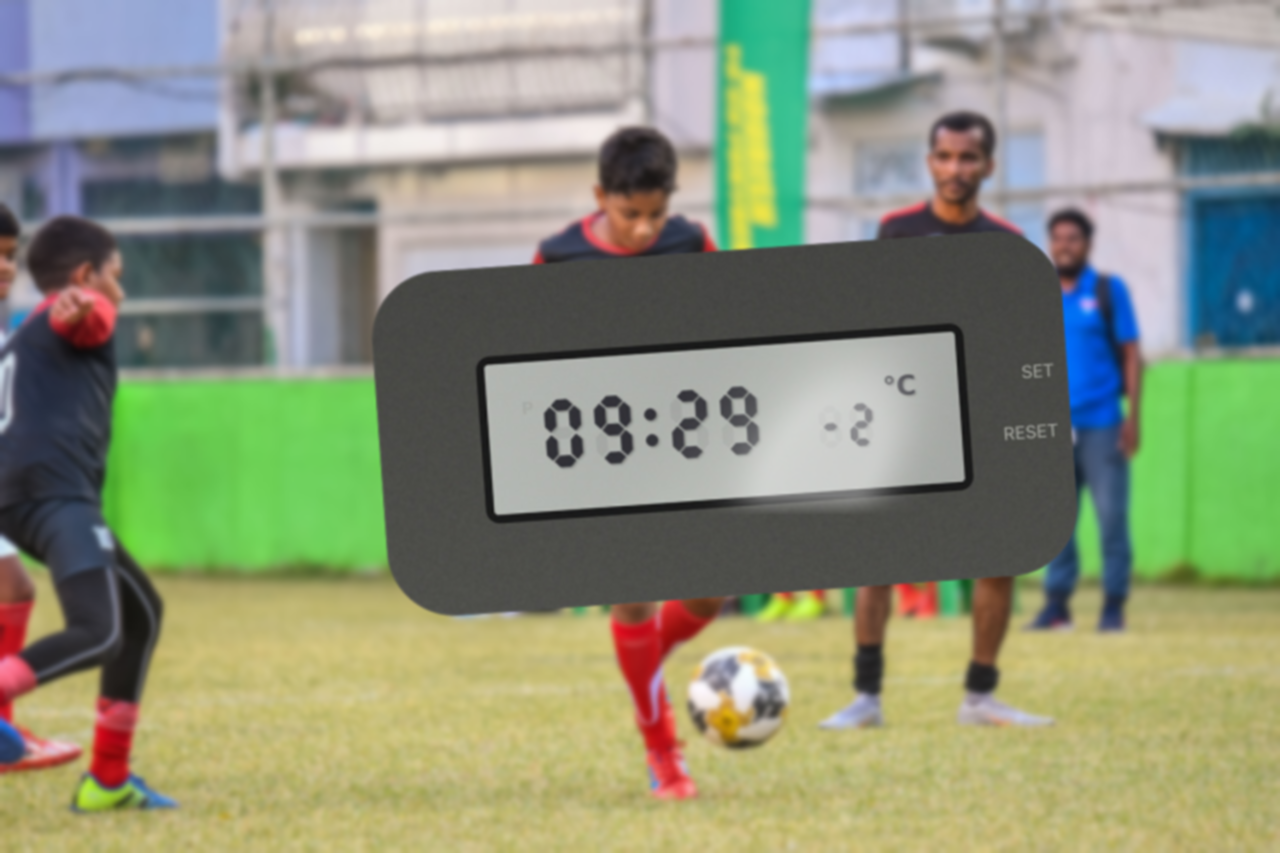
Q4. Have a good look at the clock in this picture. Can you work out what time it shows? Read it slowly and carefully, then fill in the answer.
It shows 9:29
